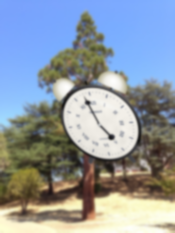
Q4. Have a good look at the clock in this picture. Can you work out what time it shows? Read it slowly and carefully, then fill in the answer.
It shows 4:58
